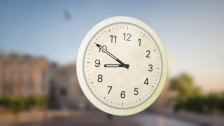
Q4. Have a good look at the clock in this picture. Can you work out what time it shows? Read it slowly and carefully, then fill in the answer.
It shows 8:50
